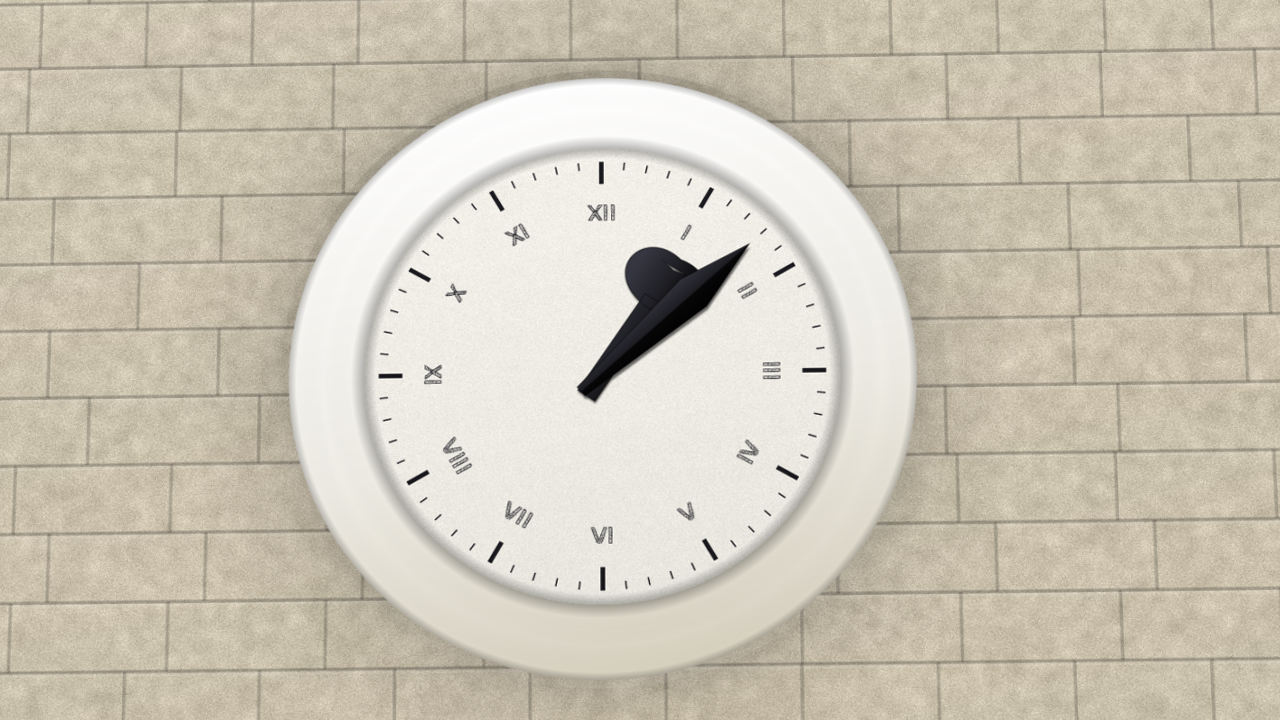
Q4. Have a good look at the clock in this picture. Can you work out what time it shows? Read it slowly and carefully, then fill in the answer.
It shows 1:08
